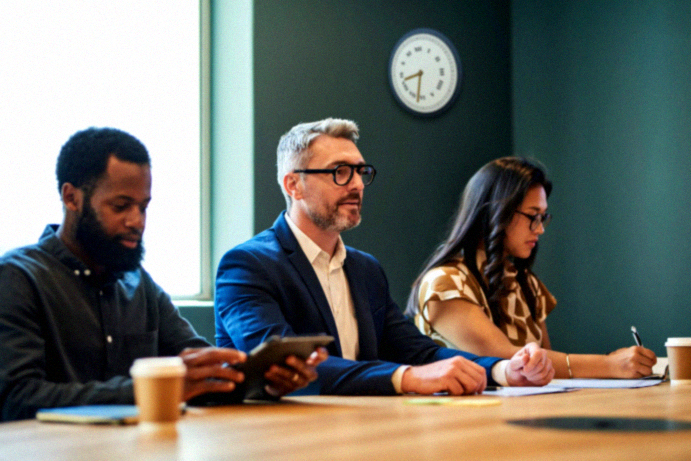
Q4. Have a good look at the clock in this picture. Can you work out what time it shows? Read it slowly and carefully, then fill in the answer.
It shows 8:32
